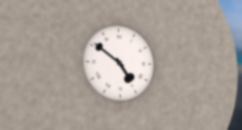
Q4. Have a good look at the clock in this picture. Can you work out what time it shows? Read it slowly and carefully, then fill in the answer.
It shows 4:51
